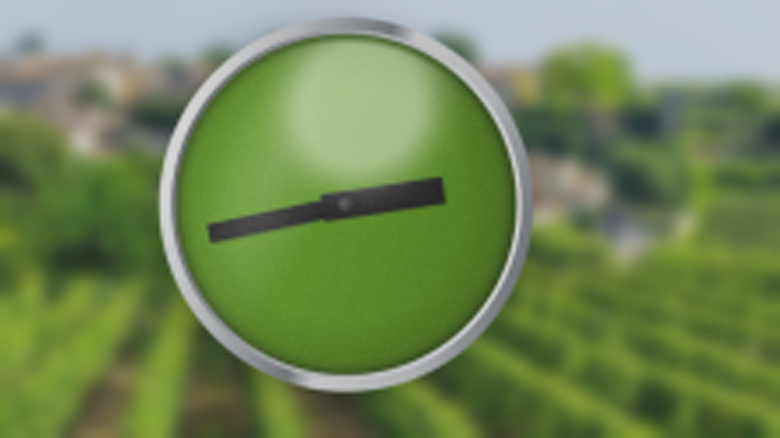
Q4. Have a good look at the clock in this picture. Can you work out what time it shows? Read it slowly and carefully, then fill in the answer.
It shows 2:43
